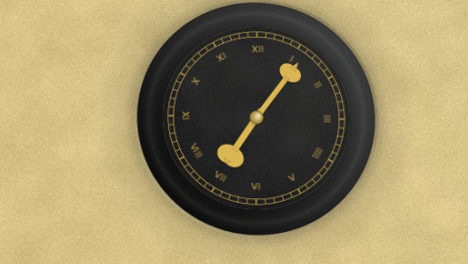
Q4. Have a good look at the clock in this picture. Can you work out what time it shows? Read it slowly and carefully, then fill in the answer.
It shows 7:06
